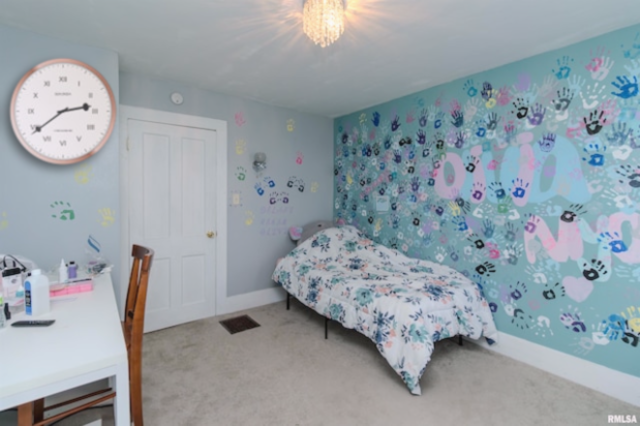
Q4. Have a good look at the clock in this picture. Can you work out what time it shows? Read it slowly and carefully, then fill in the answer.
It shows 2:39
